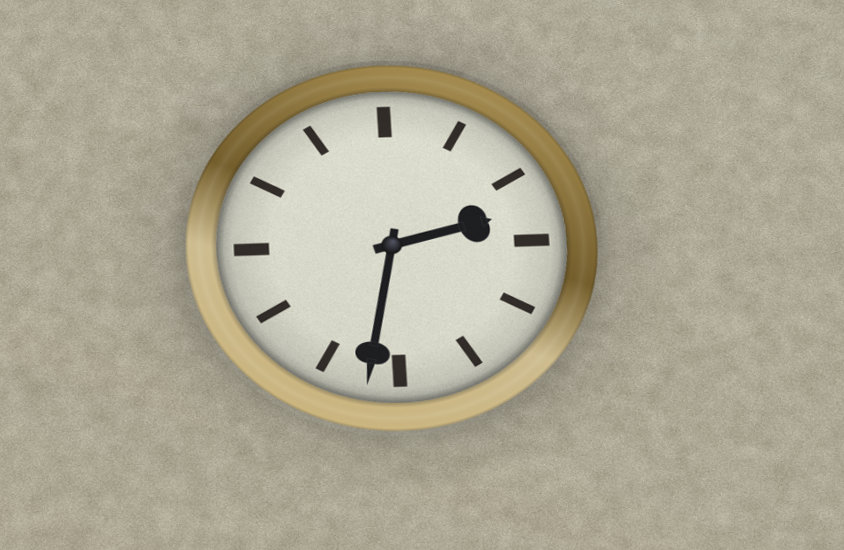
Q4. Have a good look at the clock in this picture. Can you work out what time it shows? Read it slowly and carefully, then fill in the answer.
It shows 2:32
